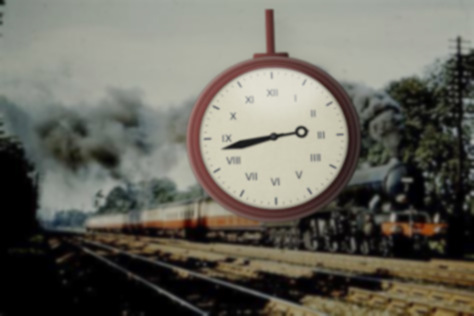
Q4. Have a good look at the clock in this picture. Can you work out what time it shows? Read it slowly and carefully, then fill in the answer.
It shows 2:43
